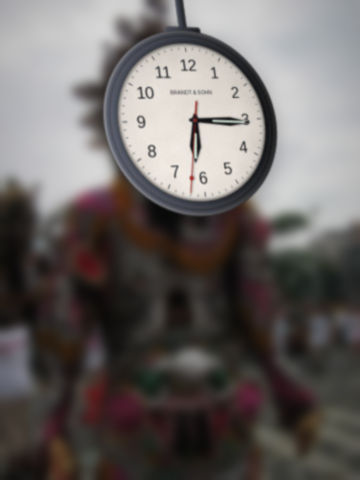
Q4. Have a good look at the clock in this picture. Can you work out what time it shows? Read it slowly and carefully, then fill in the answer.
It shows 6:15:32
